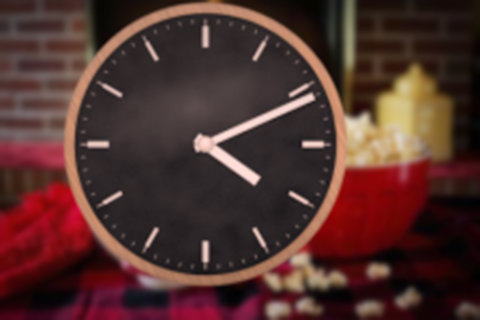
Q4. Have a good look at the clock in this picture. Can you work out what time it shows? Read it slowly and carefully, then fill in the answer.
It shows 4:11
